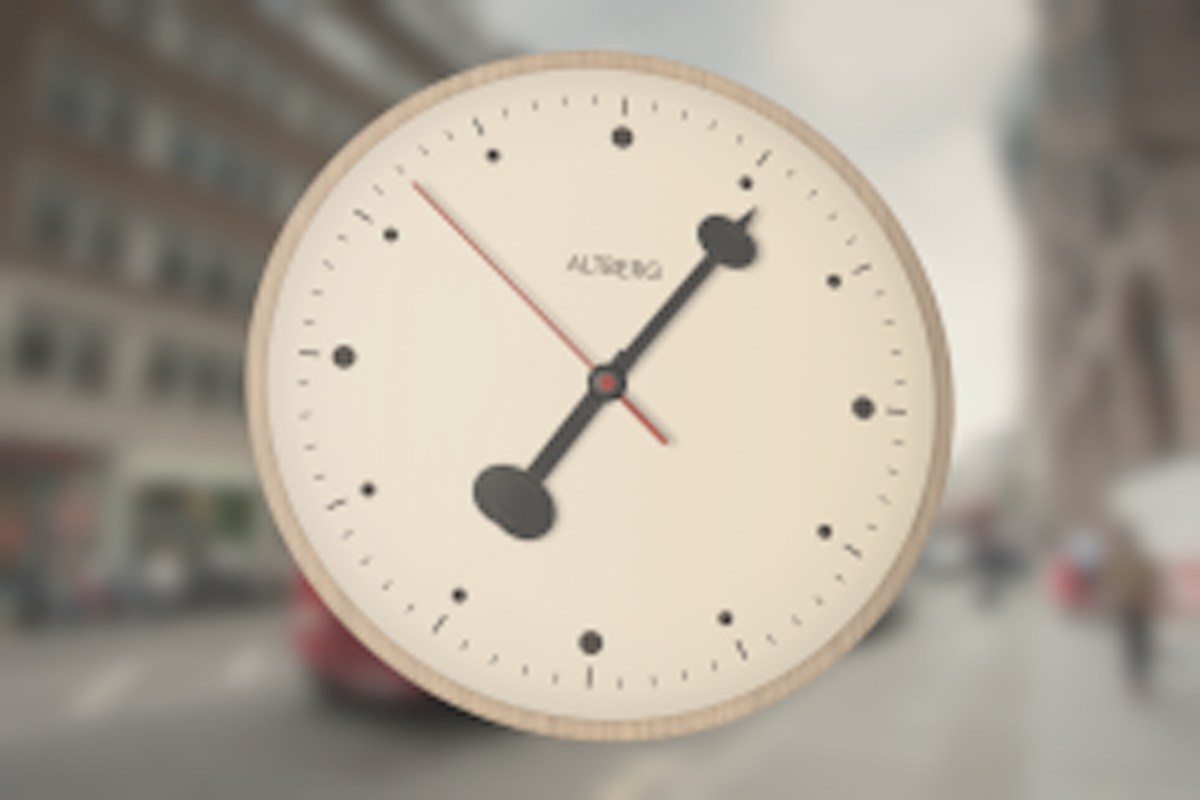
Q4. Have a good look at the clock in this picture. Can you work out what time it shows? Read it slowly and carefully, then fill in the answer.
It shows 7:05:52
